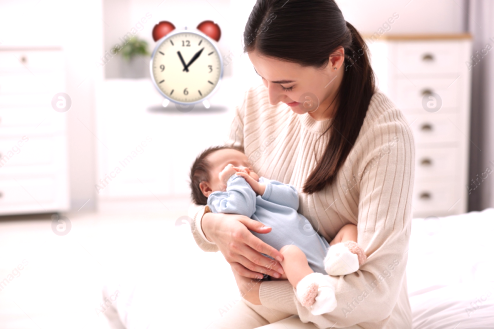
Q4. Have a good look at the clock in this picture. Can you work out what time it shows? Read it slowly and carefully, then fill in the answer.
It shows 11:07
